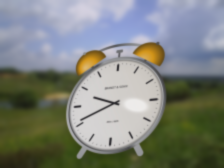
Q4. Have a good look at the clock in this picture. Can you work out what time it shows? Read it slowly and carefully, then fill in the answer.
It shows 9:41
